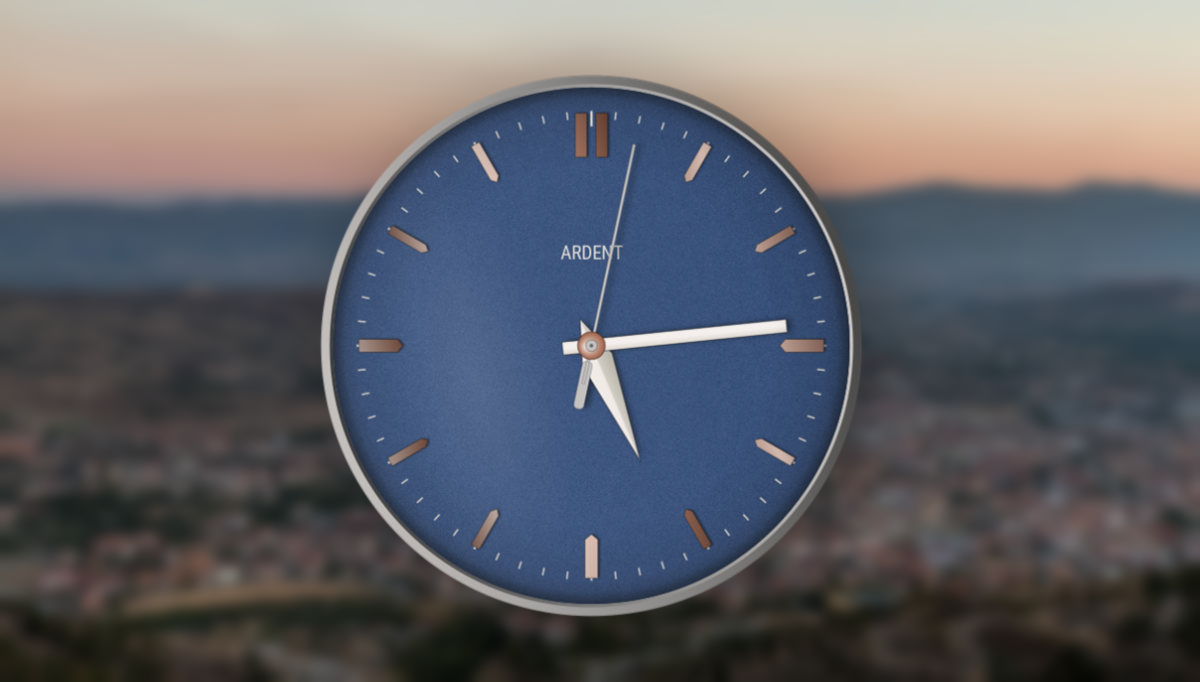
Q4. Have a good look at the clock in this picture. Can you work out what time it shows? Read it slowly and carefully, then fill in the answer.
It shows 5:14:02
